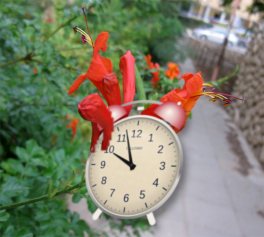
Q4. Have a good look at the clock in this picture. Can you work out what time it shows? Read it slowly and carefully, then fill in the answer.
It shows 9:57
